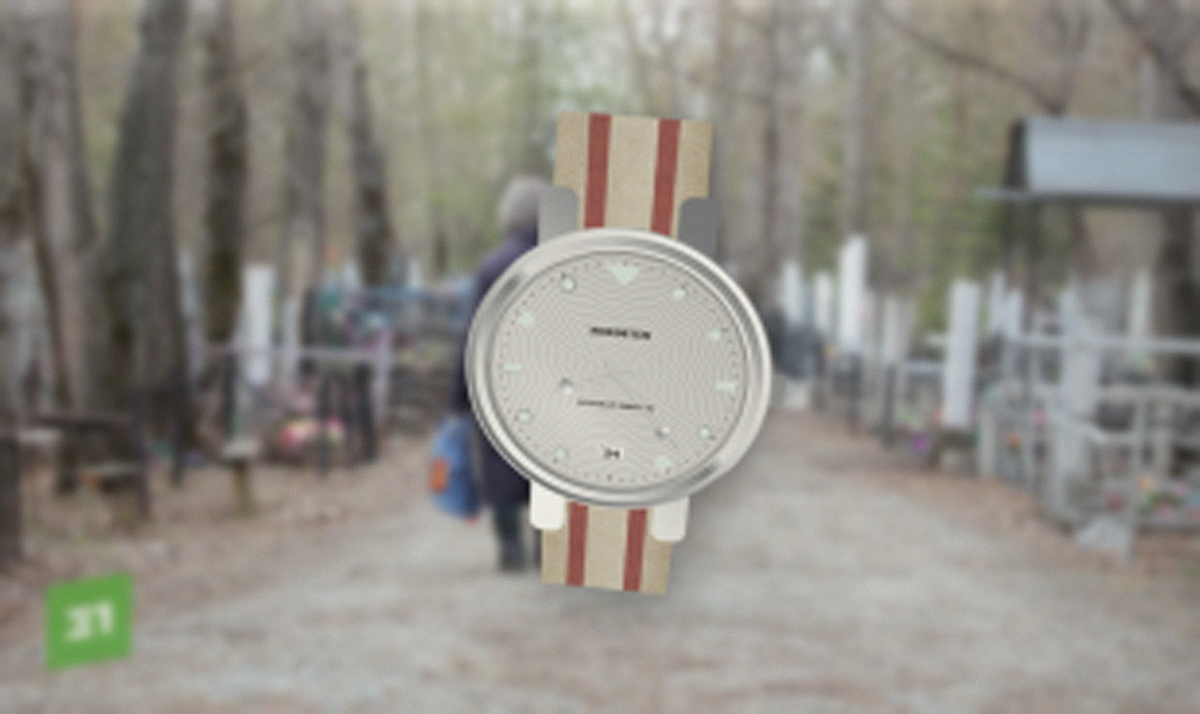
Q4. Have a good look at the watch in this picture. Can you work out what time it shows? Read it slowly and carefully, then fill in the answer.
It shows 8:23
